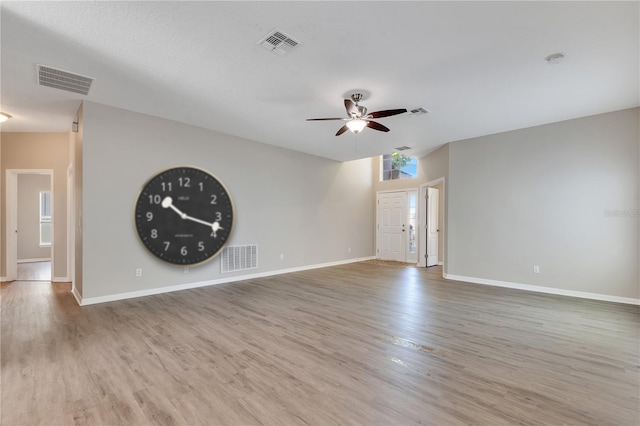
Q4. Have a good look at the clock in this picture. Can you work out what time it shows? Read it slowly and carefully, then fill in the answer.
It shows 10:18
